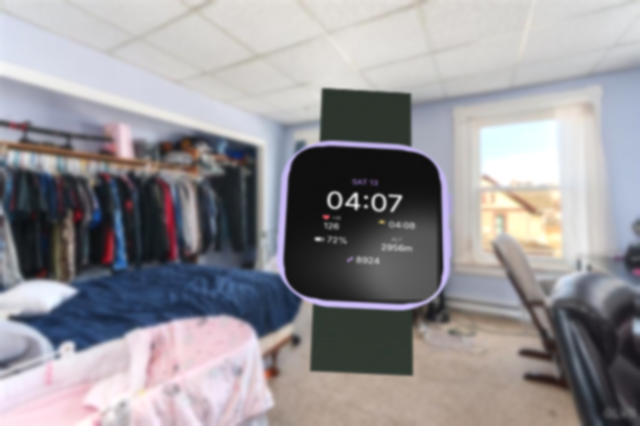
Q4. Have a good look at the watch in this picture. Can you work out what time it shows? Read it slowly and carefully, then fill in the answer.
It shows 4:07
